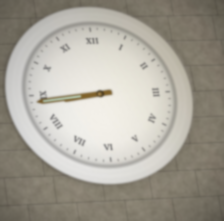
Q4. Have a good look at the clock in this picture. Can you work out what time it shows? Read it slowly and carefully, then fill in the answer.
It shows 8:44
